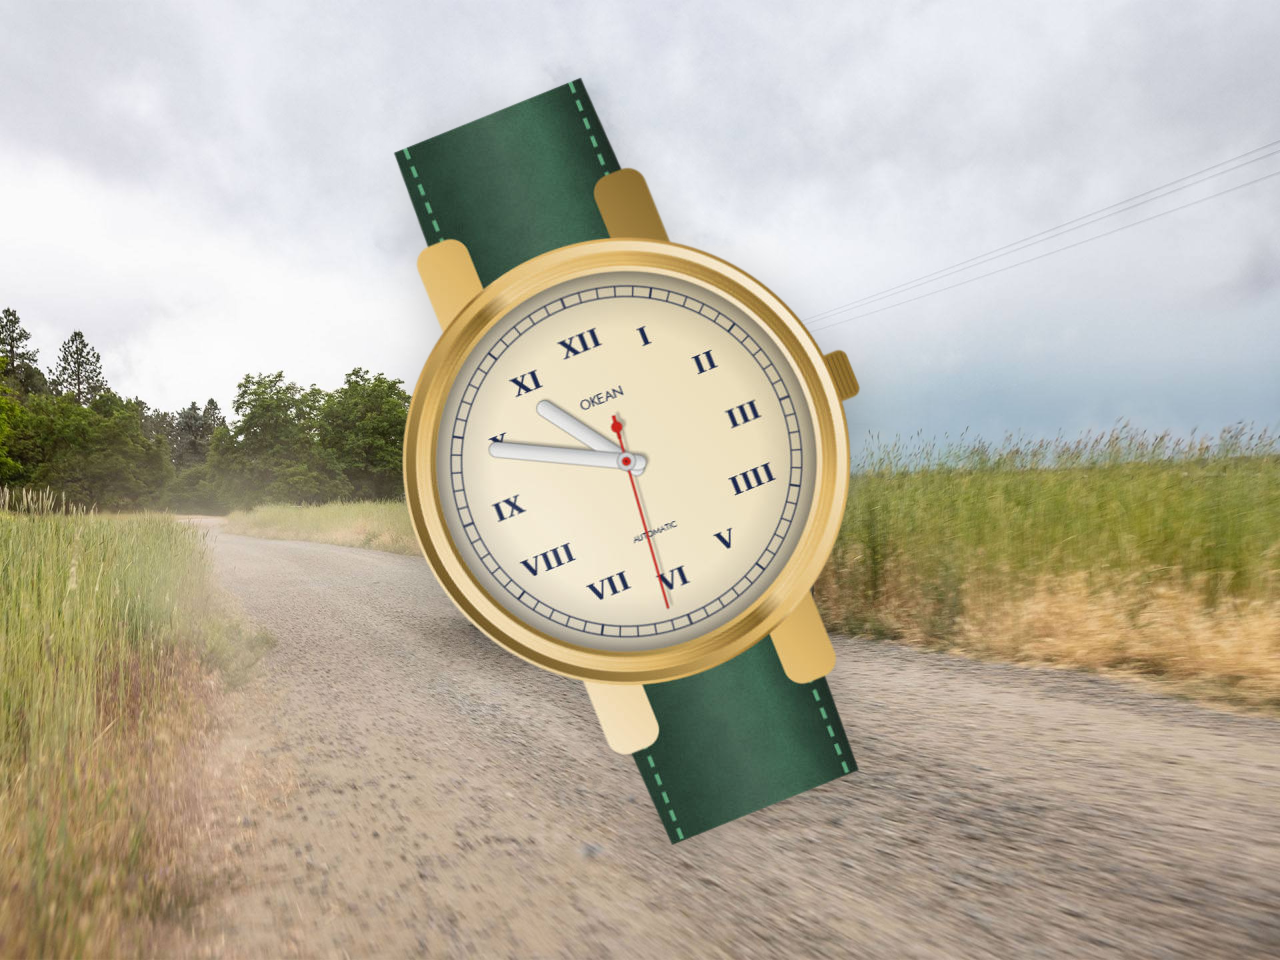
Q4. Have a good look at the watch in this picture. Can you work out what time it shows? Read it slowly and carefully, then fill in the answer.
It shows 10:49:31
